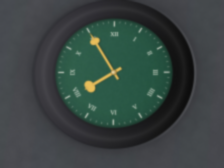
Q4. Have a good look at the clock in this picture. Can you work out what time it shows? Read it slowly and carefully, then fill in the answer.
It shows 7:55
